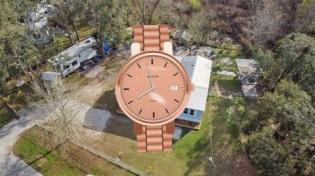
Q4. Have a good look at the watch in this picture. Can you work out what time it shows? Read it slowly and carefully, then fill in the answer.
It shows 7:58
